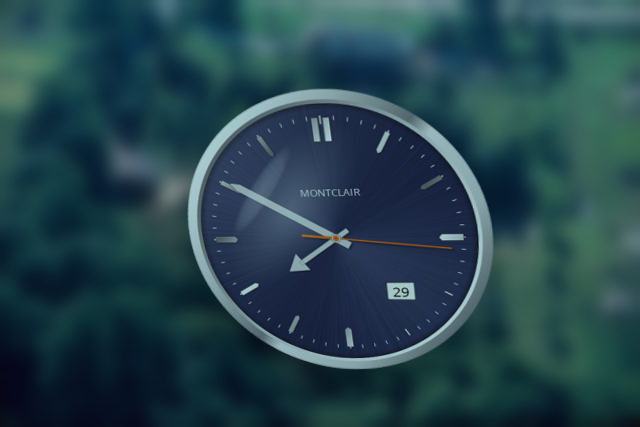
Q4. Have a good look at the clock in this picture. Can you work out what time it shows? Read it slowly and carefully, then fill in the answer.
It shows 7:50:16
